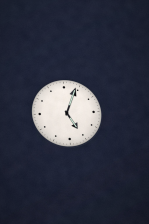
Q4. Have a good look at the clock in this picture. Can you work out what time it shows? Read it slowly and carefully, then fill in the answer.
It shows 5:04
